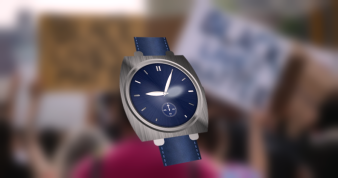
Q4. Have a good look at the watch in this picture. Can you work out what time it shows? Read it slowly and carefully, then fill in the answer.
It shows 9:05
